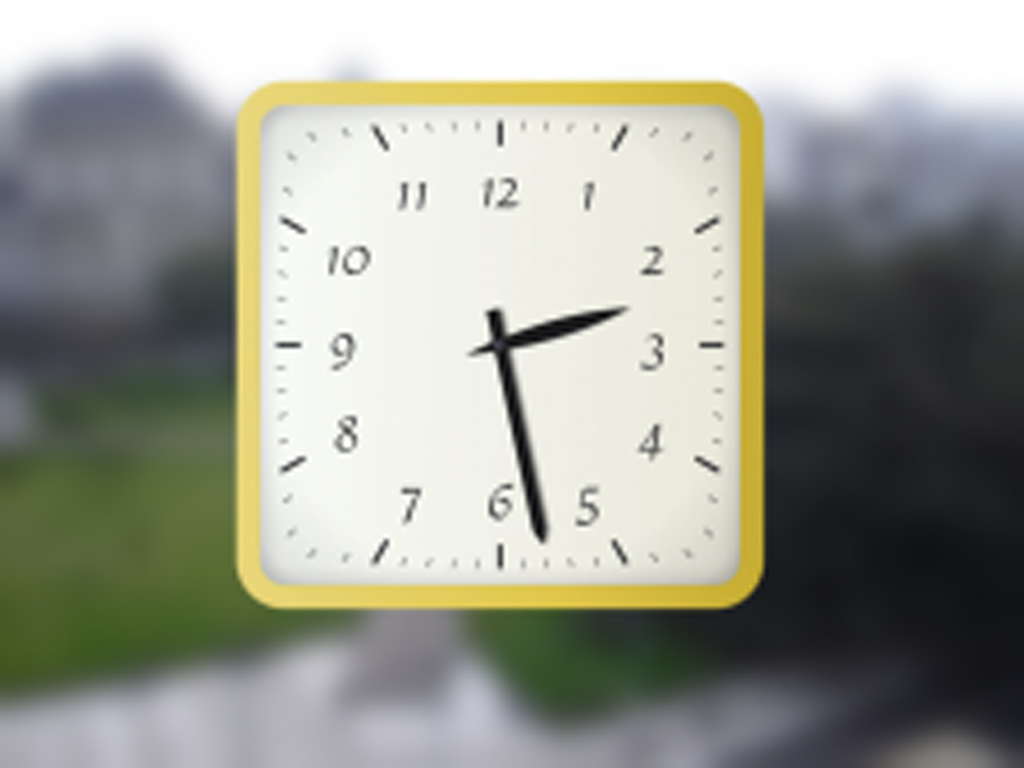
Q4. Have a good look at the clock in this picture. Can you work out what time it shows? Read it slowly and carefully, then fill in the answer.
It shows 2:28
